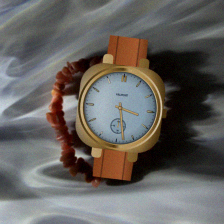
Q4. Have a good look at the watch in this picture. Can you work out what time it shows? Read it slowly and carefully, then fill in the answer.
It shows 3:28
